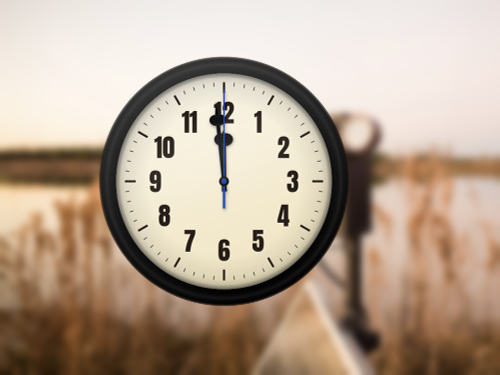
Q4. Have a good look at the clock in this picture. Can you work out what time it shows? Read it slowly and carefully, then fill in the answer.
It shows 11:59:00
